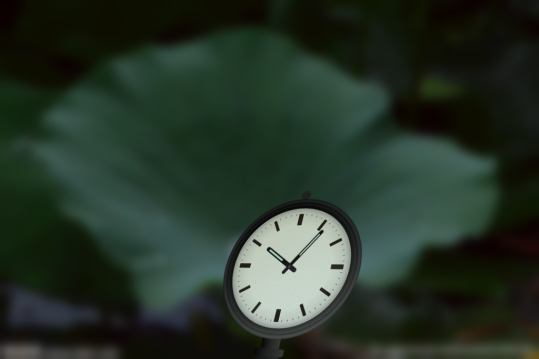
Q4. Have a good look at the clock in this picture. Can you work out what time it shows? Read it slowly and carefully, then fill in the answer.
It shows 10:06
